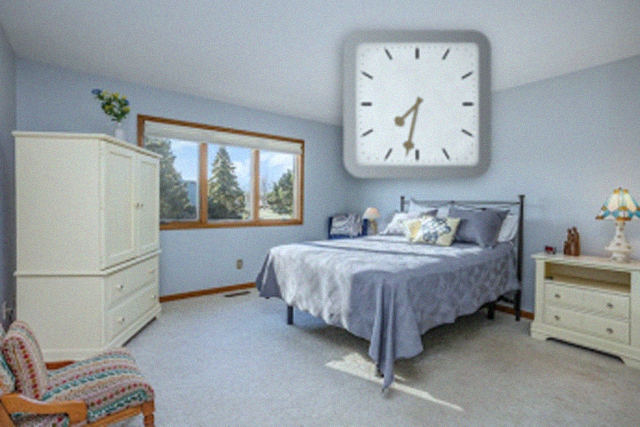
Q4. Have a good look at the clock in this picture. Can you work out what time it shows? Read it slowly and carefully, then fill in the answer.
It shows 7:32
